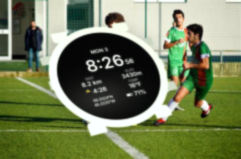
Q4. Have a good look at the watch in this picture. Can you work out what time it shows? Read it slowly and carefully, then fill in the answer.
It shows 8:26
